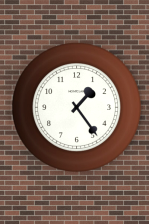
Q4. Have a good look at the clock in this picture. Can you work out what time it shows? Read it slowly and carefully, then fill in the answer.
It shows 1:24
